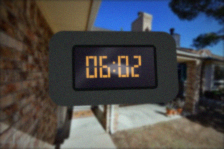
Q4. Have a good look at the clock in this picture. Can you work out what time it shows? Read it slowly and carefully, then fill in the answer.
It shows 6:02
